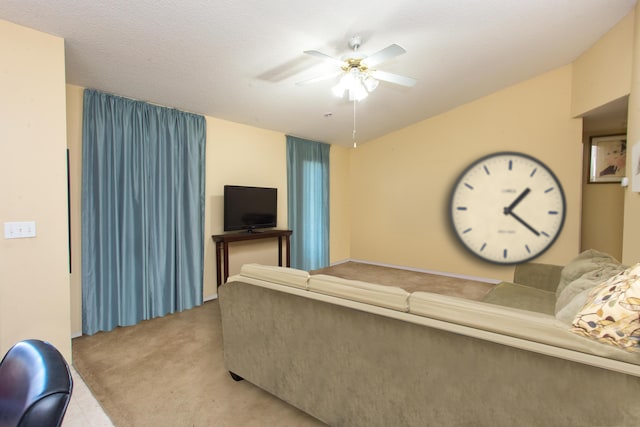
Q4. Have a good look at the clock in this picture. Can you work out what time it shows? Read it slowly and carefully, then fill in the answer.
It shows 1:21
